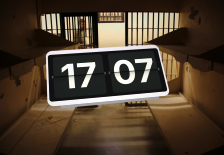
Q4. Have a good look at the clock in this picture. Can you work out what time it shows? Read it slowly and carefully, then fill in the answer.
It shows 17:07
